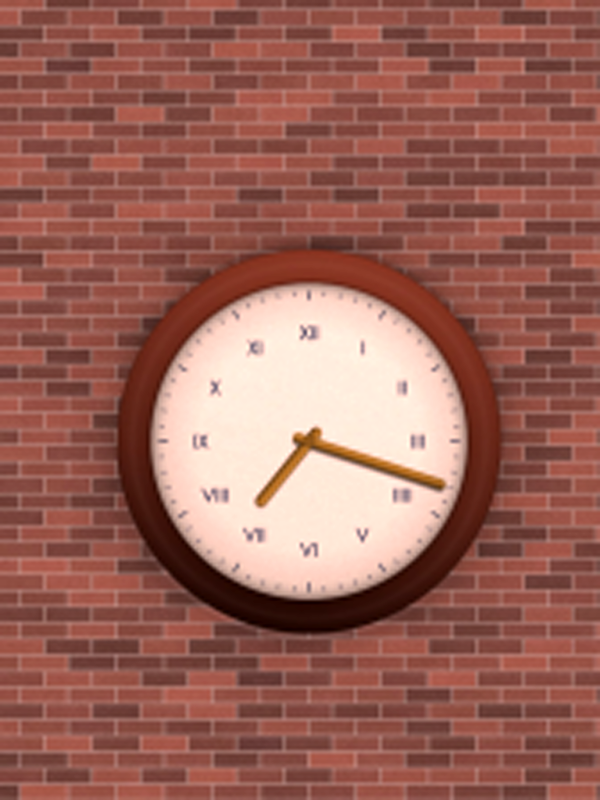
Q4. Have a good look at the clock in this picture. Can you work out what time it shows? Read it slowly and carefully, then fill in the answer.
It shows 7:18
